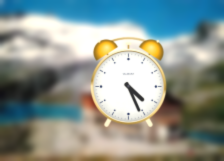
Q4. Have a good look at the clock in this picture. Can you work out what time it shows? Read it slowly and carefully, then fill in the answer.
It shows 4:26
